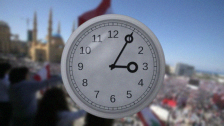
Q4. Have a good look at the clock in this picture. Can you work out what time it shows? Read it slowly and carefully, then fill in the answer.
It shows 3:05
